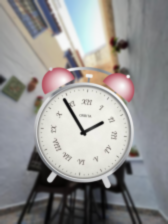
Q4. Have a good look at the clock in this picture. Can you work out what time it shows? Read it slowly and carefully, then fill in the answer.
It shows 1:54
